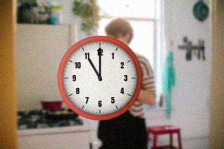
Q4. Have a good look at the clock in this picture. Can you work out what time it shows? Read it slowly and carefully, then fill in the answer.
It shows 11:00
